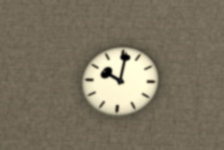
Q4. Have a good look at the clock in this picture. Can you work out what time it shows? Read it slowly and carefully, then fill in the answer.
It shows 10:01
